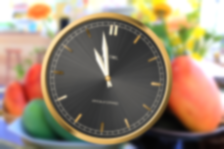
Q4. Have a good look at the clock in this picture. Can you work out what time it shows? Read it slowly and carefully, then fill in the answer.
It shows 10:58
